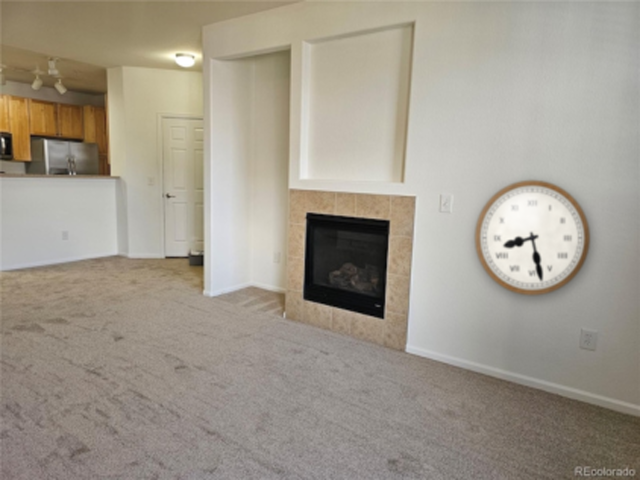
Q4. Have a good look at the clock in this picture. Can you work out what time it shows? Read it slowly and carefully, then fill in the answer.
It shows 8:28
